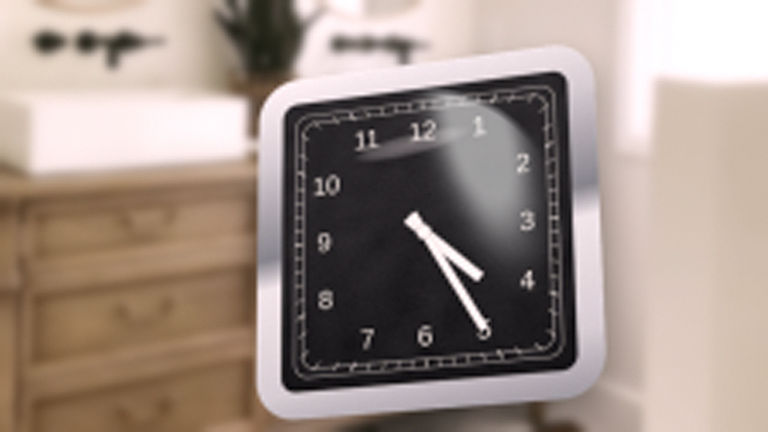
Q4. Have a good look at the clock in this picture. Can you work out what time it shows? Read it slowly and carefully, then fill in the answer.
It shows 4:25
